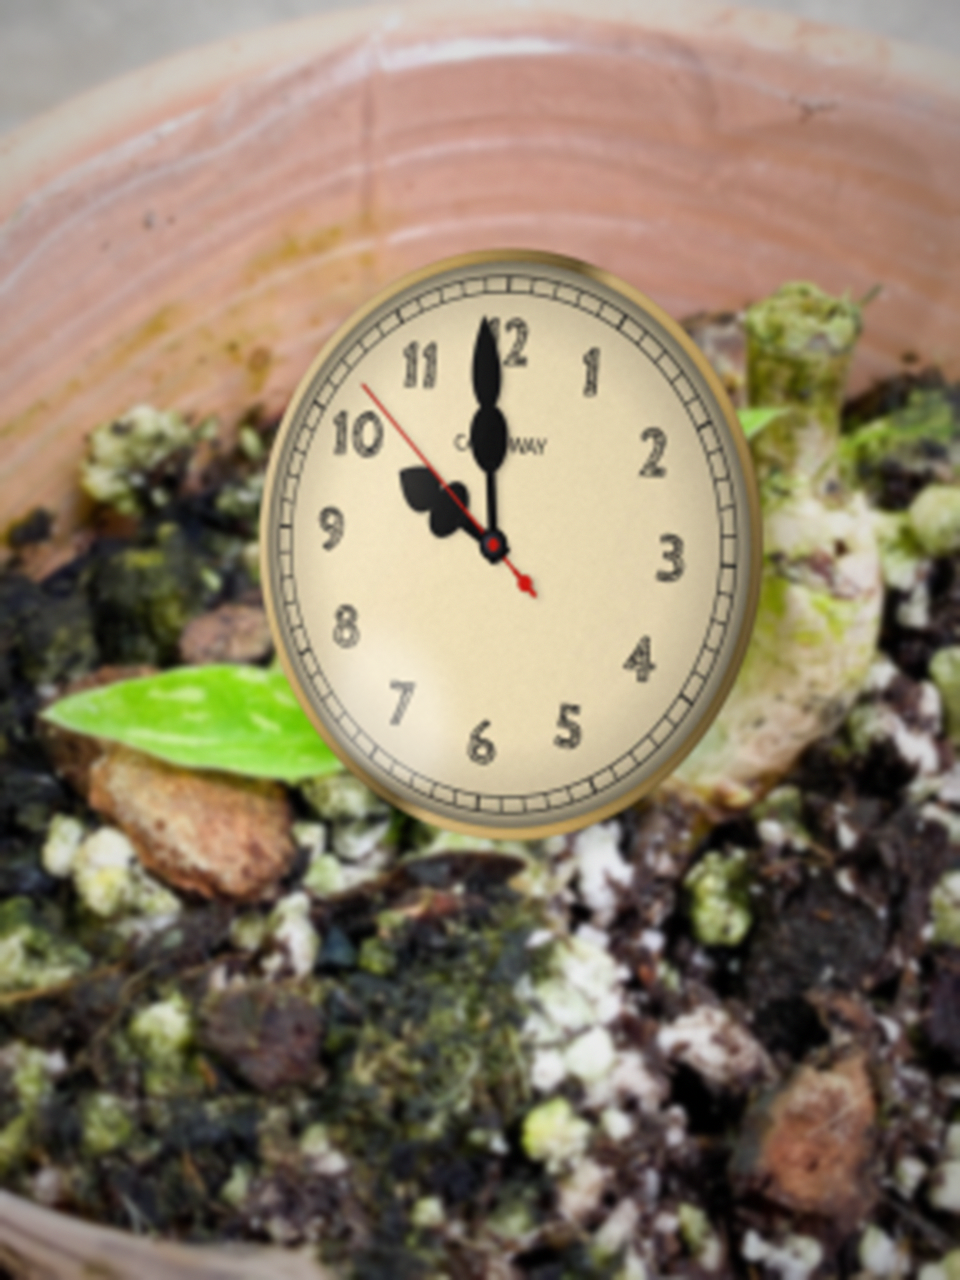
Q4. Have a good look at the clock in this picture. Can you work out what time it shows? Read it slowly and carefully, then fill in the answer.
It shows 9:58:52
